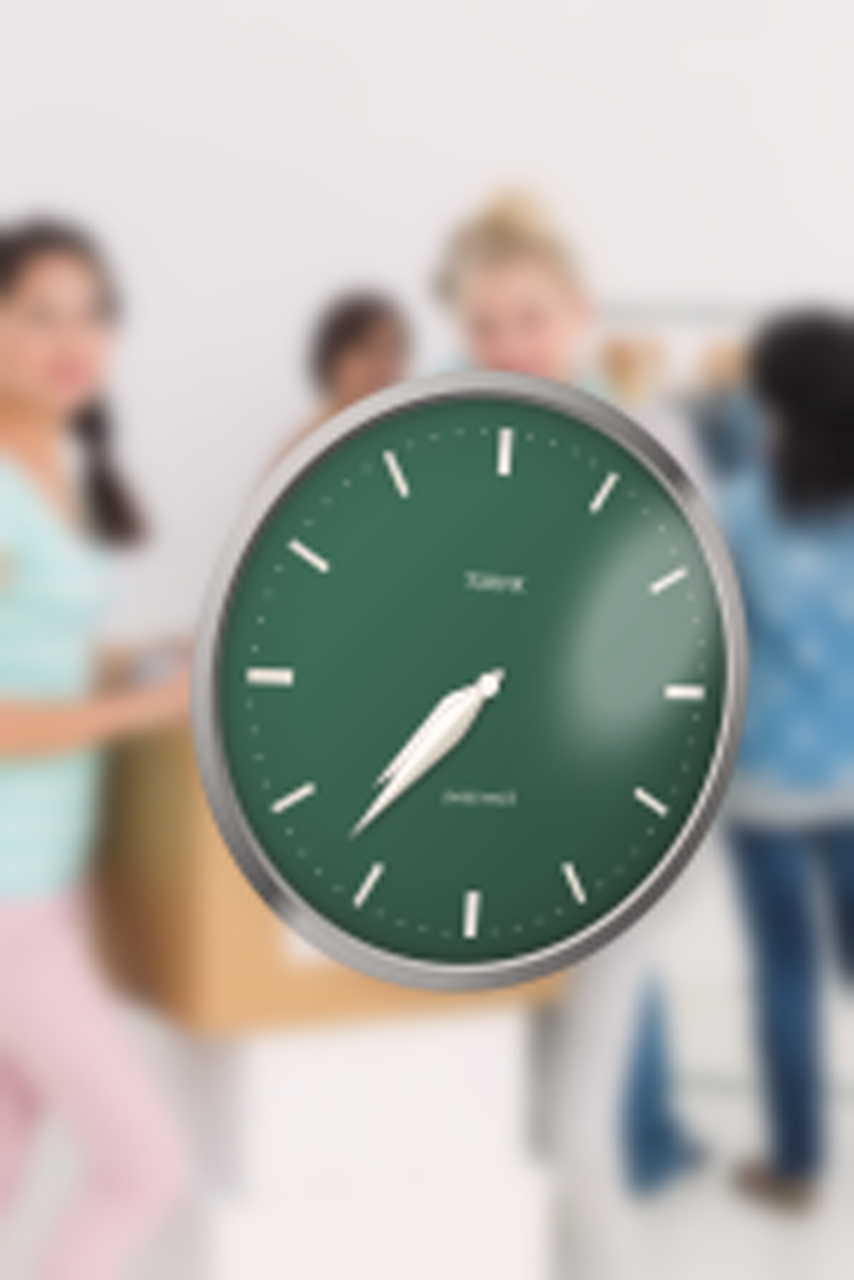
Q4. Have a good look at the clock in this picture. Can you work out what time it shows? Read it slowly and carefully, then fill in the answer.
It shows 7:37
